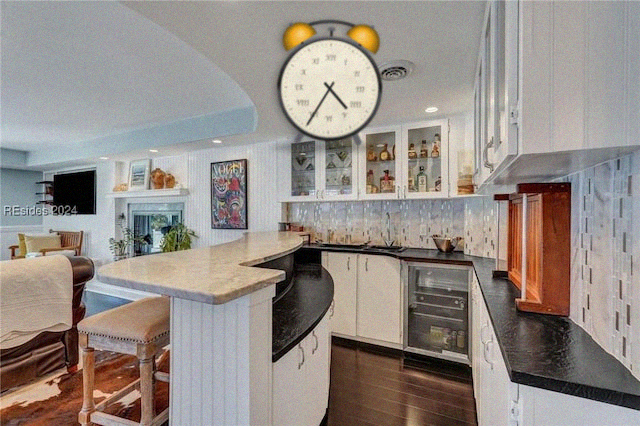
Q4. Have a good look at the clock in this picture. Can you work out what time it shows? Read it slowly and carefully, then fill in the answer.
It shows 4:35
